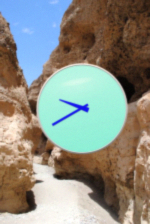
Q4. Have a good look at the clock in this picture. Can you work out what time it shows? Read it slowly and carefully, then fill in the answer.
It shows 9:40
